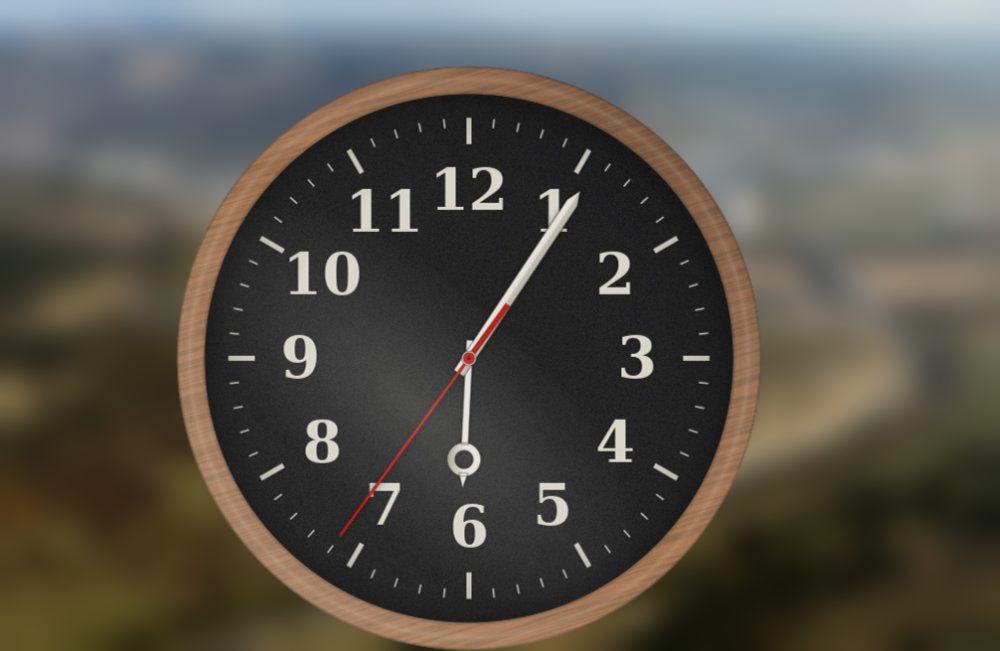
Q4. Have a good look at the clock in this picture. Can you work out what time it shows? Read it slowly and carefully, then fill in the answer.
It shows 6:05:36
